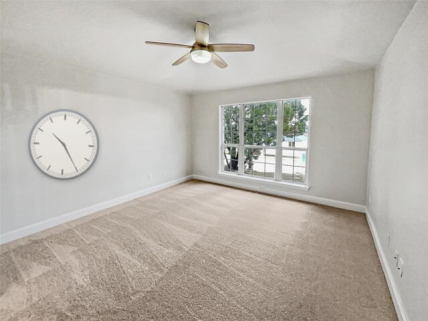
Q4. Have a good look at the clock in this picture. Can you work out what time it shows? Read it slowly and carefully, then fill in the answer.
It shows 10:25
